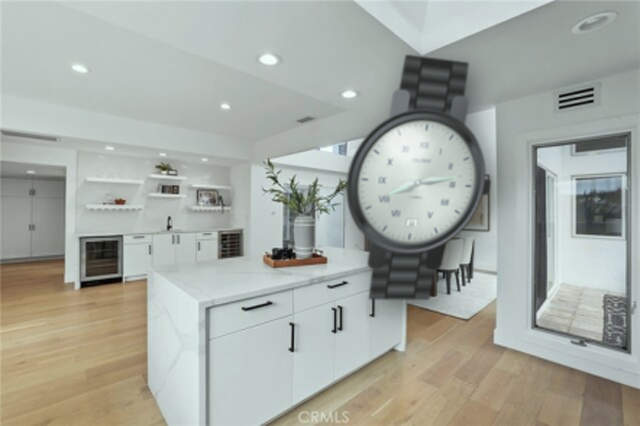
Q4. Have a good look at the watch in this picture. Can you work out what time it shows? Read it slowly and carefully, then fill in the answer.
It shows 8:13
